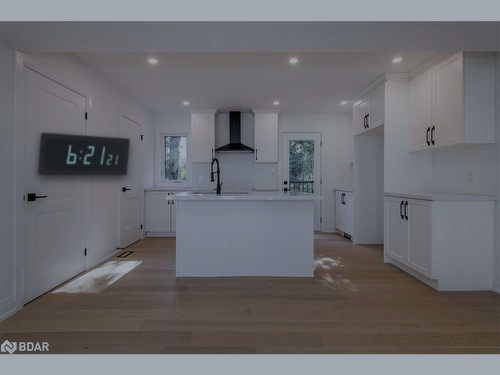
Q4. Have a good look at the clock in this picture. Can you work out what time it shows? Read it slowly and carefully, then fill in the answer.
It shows 6:21:21
